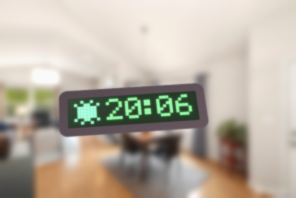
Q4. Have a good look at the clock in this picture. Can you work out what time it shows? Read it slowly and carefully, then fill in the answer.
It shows 20:06
